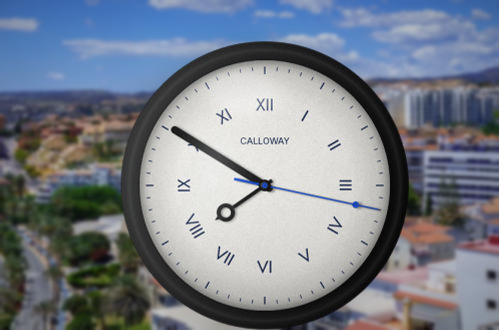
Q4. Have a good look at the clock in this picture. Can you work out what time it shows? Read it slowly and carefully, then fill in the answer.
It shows 7:50:17
